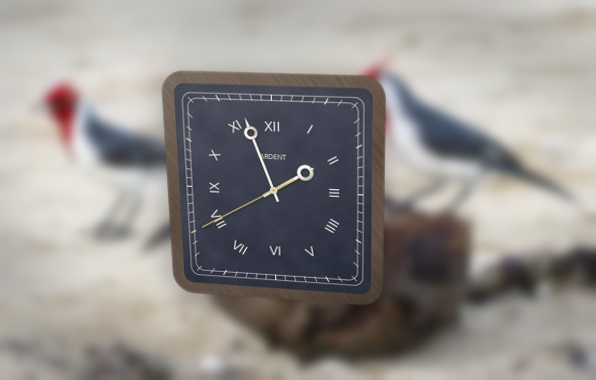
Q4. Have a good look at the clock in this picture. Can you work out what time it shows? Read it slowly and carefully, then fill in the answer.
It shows 1:56:40
